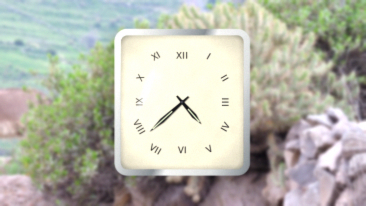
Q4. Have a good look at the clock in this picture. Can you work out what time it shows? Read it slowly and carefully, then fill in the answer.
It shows 4:38
